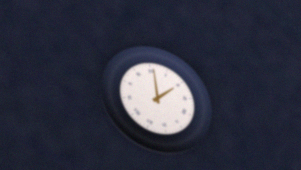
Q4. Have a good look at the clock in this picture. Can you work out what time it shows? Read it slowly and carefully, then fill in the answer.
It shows 2:01
